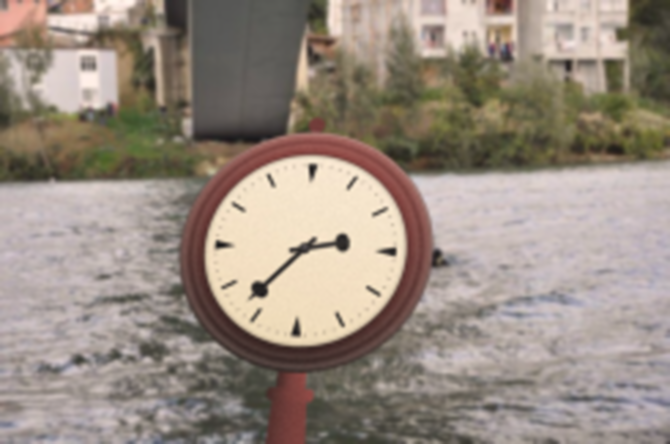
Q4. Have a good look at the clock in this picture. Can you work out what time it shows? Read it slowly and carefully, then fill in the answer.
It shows 2:37
